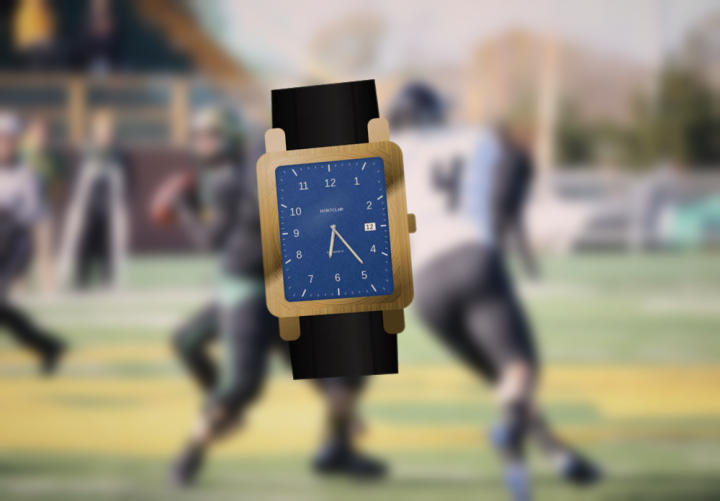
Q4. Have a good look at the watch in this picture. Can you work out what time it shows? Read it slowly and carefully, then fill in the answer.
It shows 6:24
